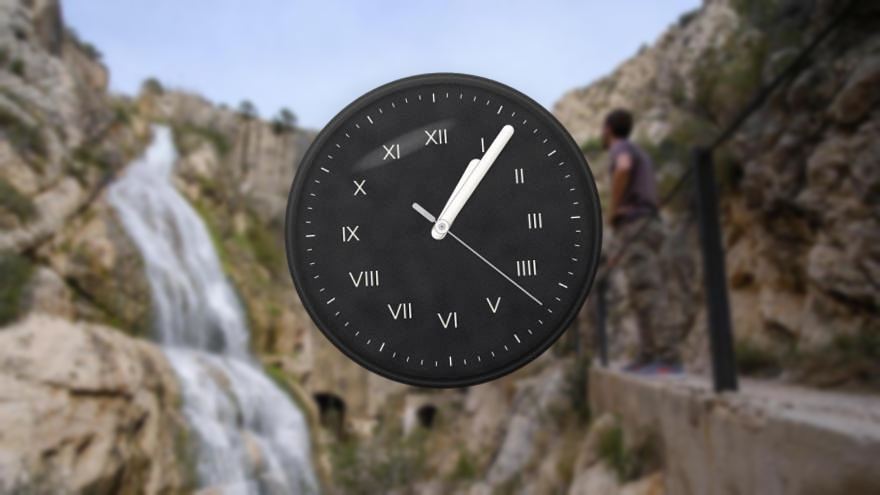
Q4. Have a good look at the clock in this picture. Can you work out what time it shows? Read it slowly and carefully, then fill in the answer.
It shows 1:06:22
